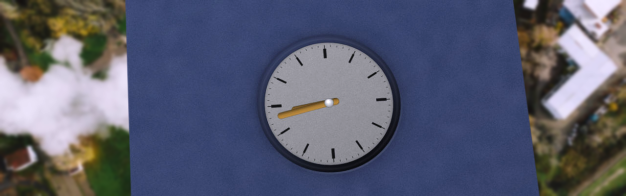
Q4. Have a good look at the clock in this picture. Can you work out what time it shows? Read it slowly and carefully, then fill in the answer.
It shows 8:43
